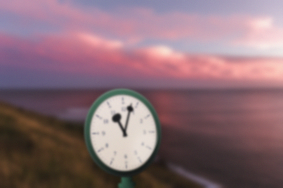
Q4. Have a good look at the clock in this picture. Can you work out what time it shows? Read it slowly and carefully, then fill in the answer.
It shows 11:03
